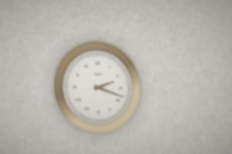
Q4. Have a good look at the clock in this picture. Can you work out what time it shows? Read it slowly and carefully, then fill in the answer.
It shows 2:18
